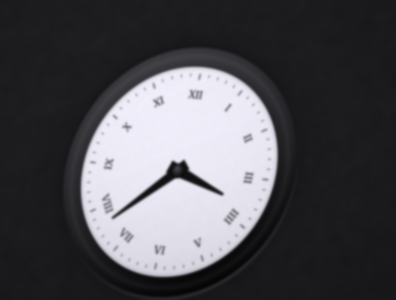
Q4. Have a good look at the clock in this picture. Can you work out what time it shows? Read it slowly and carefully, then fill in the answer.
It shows 3:38
